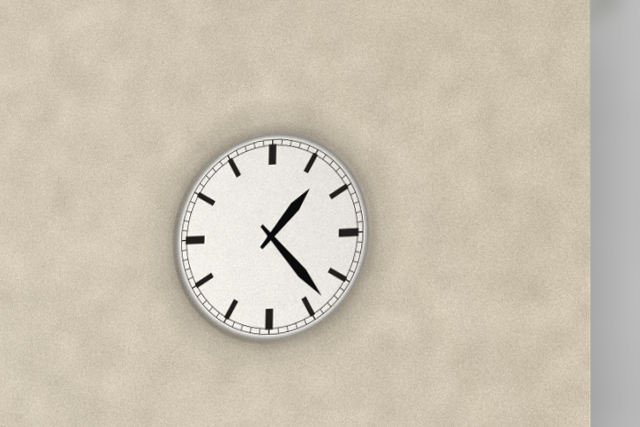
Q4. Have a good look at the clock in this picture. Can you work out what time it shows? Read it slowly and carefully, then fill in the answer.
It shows 1:23
